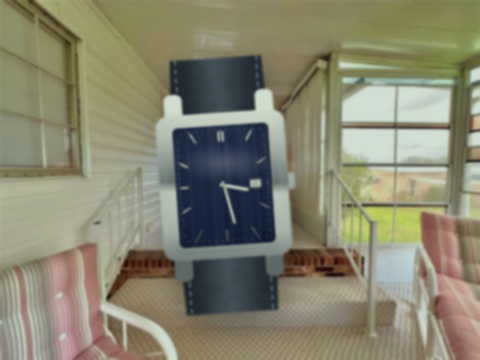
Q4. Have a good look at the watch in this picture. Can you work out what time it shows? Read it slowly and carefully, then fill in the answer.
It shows 3:28
